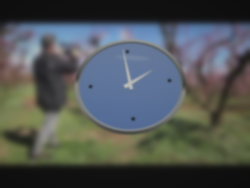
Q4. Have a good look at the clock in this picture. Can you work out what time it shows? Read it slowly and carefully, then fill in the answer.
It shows 1:59
